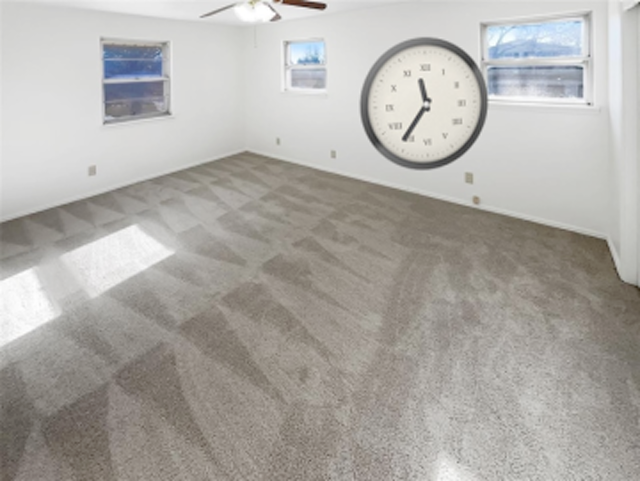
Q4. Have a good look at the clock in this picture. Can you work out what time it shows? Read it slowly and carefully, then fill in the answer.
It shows 11:36
